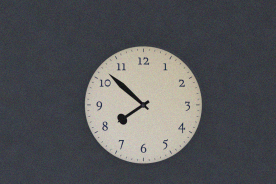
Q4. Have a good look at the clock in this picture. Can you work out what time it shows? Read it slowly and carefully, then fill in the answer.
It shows 7:52
